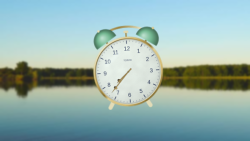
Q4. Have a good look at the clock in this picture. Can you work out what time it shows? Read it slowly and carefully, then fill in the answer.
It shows 7:37
